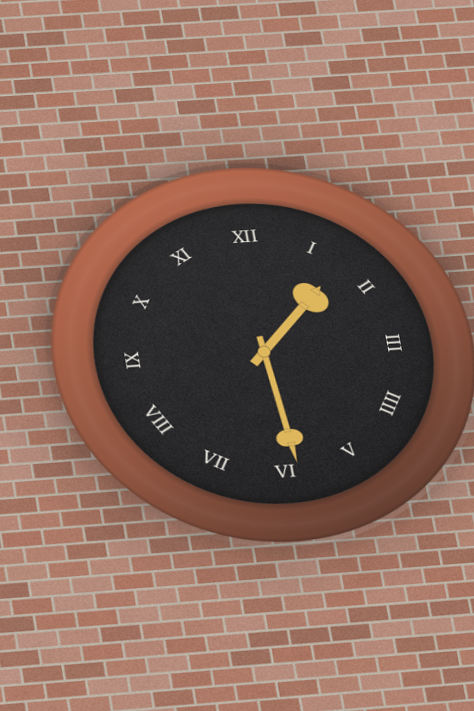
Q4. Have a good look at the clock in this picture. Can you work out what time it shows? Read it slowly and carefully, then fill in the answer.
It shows 1:29
